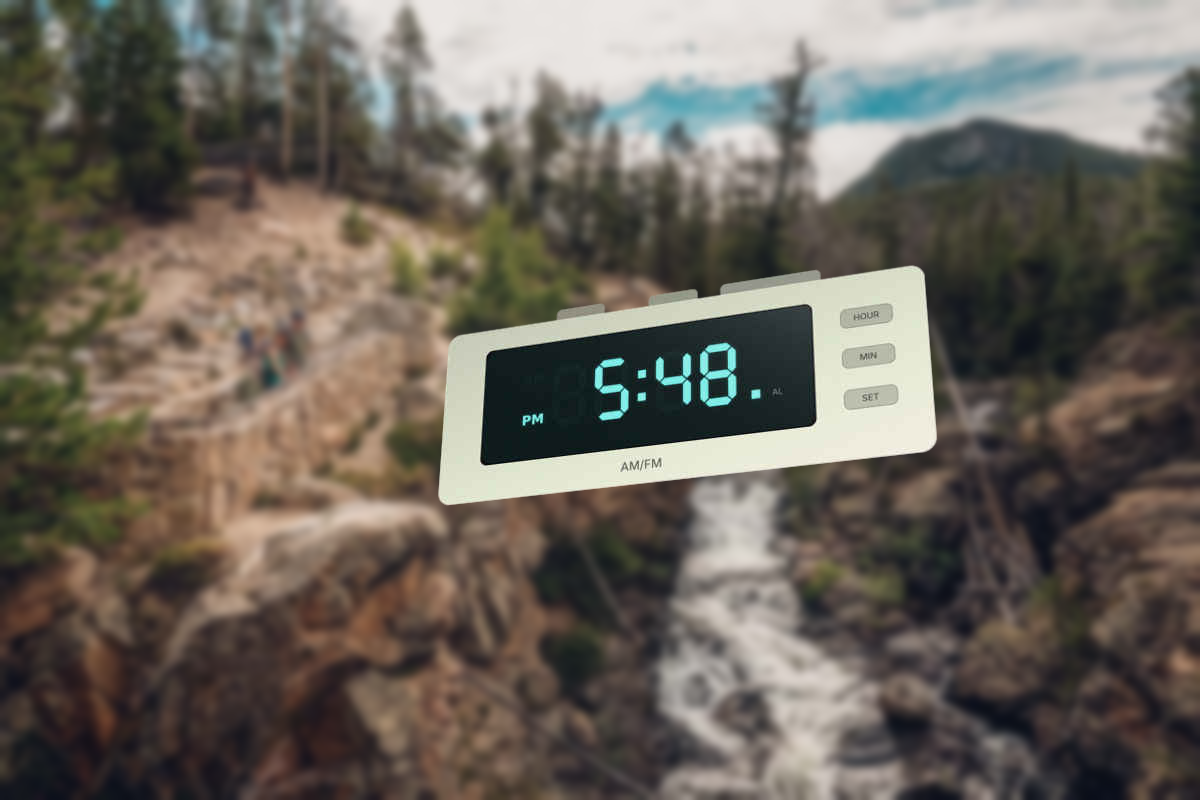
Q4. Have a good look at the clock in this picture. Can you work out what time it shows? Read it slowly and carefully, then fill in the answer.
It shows 5:48
